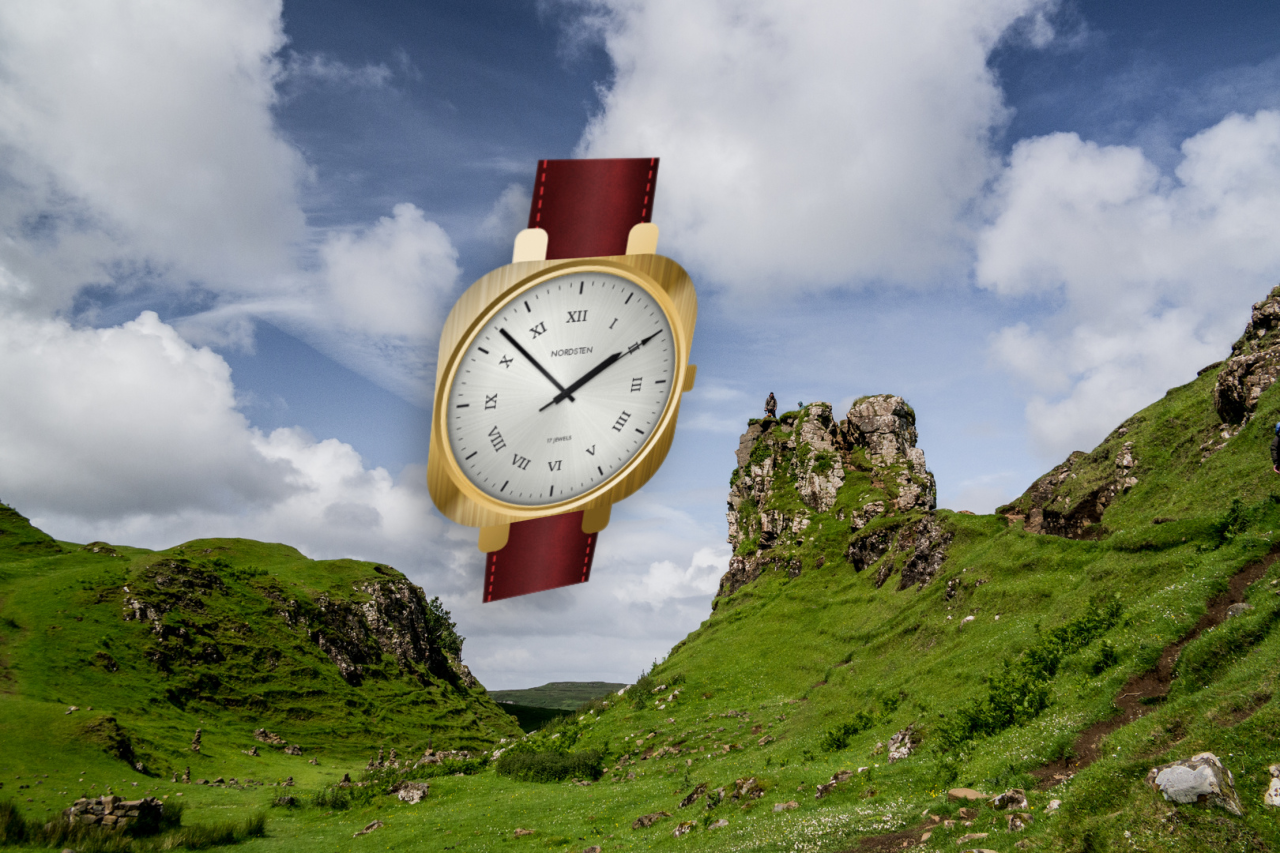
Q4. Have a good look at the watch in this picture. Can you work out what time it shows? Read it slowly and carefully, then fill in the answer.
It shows 1:52:10
